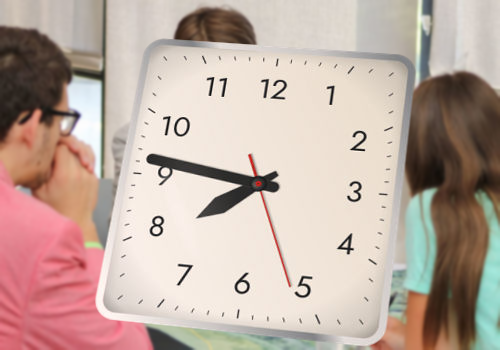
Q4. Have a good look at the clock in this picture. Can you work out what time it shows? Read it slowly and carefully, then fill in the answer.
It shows 7:46:26
